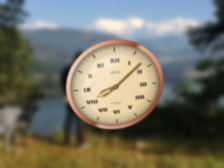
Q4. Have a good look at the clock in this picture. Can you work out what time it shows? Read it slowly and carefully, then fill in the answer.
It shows 8:08
